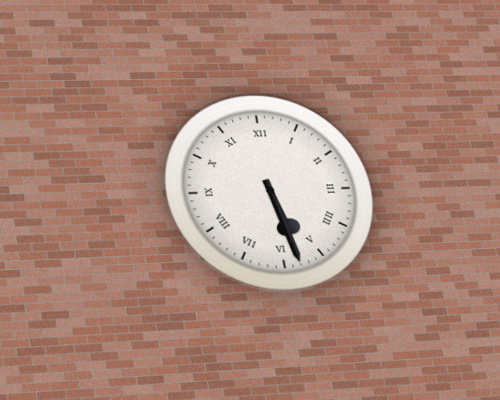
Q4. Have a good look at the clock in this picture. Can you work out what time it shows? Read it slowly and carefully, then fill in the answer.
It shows 5:28
